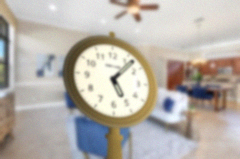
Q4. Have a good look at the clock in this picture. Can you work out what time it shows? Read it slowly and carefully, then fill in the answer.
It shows 5:07
